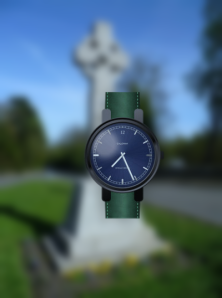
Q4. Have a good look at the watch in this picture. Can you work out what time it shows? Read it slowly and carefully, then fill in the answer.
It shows 7:26
